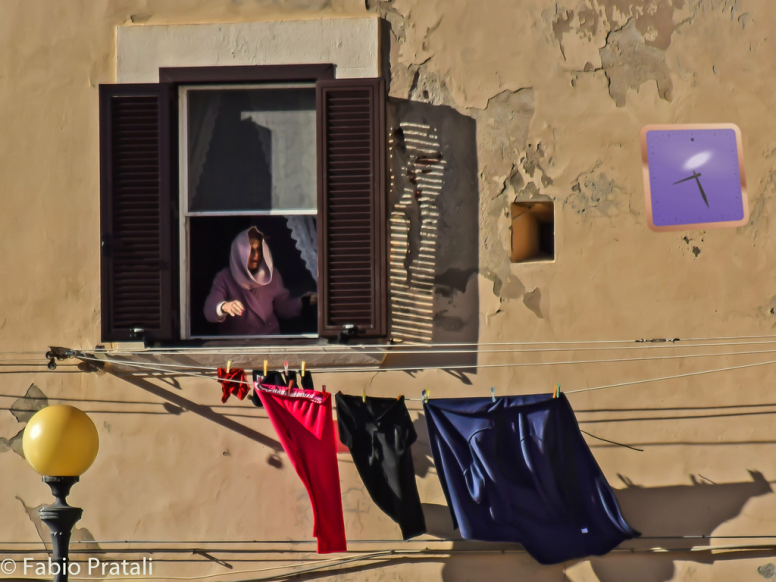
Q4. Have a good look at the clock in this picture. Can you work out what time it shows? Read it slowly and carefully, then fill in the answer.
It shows 8:27
